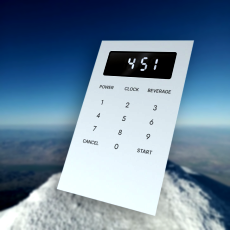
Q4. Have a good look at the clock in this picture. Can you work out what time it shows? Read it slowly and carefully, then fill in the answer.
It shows 4:51
